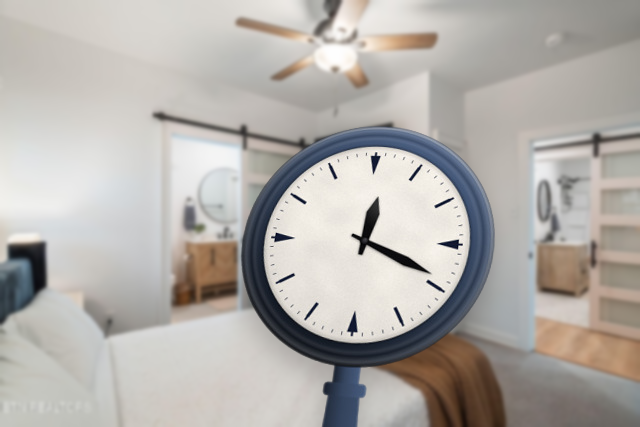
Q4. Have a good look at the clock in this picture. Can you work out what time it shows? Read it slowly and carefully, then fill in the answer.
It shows 12:19
